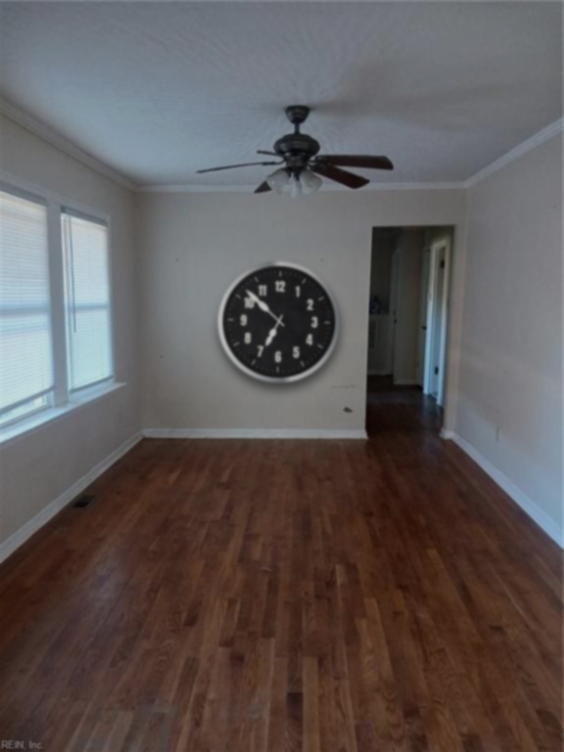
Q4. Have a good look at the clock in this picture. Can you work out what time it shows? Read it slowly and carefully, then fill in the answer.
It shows 6:52
